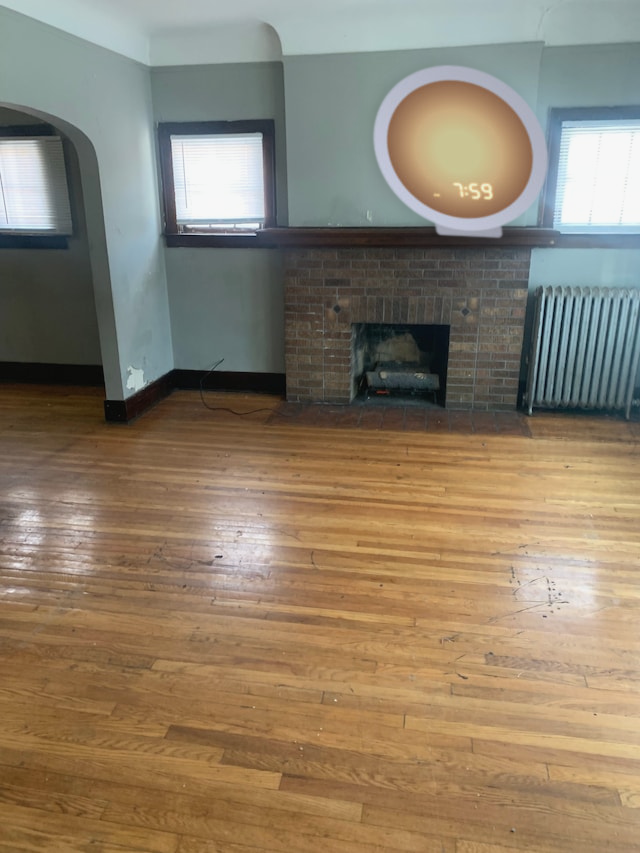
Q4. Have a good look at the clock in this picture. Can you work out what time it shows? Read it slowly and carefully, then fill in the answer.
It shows 7:59
